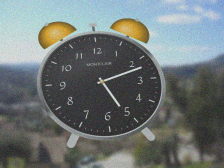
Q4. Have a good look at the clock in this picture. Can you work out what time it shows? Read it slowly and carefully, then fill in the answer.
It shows 5:12
